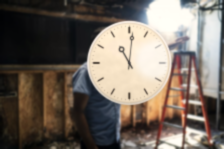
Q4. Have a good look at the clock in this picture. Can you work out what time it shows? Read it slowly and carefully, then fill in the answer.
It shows 11:01
